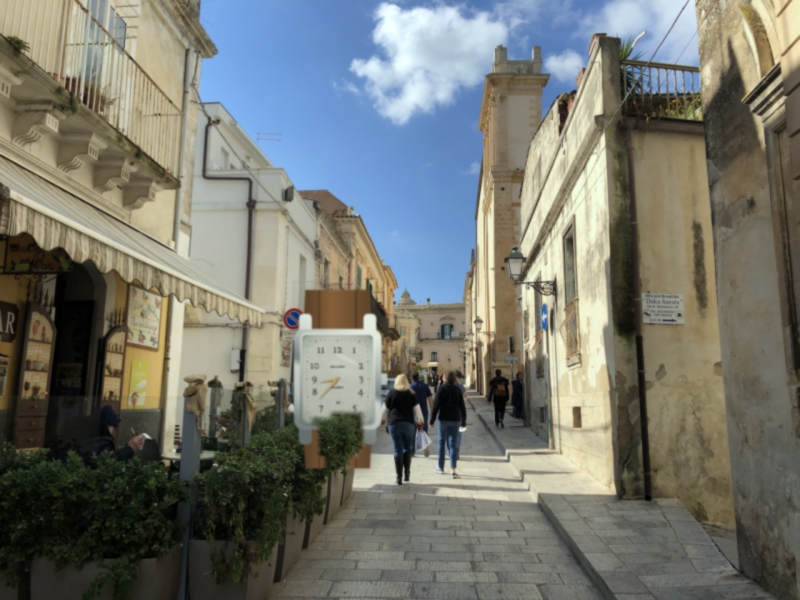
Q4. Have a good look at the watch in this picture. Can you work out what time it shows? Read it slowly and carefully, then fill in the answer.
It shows 8:37
